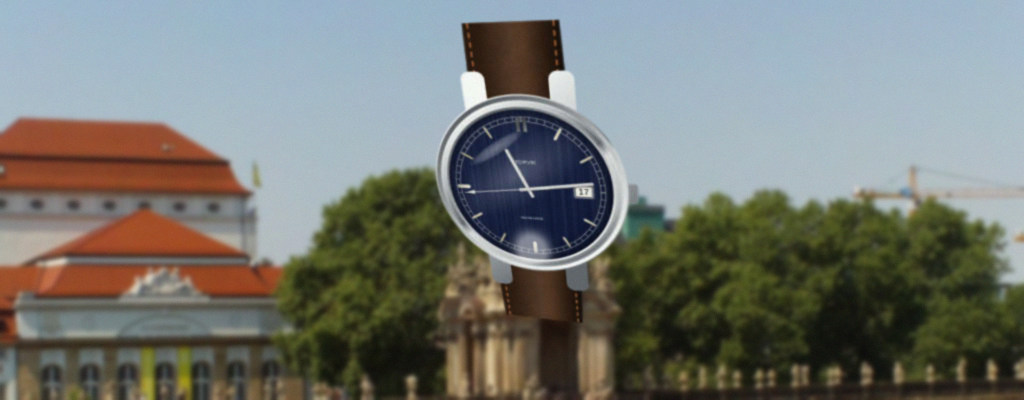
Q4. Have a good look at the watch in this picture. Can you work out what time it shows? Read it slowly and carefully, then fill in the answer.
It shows 11:13:44
